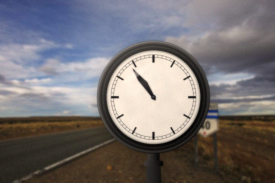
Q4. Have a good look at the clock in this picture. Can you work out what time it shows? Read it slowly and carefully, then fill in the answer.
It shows 10:54
